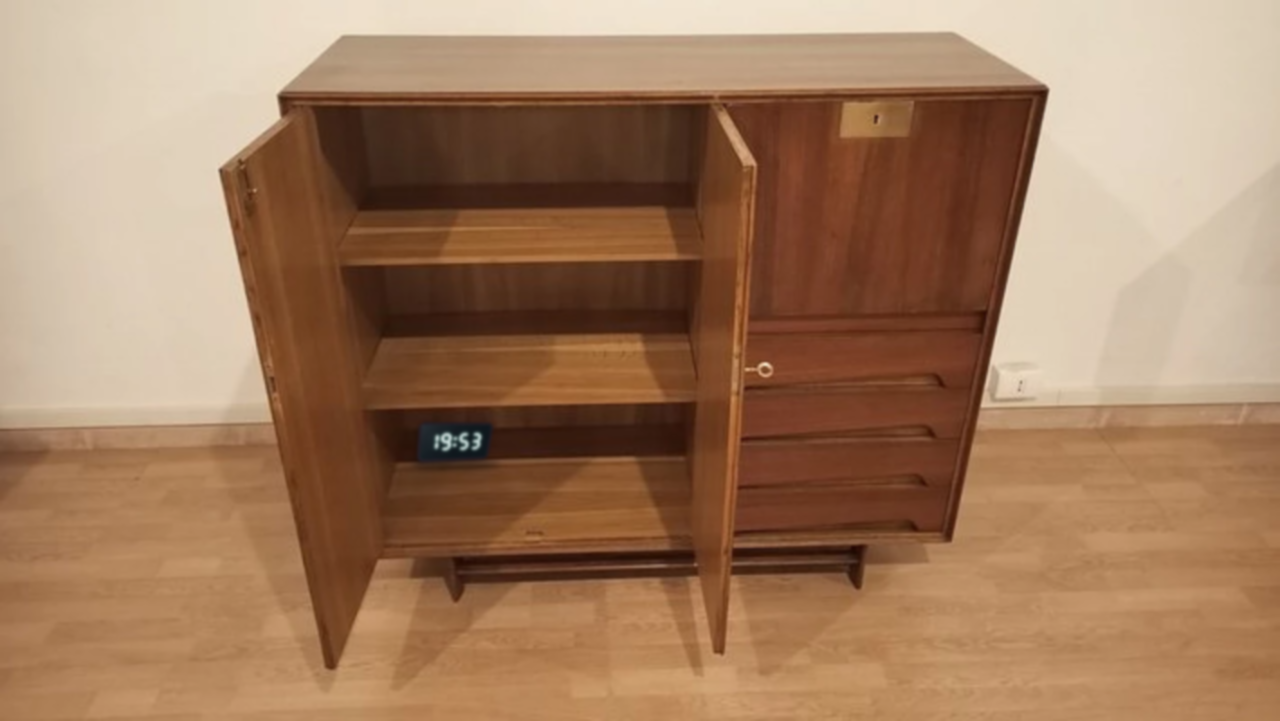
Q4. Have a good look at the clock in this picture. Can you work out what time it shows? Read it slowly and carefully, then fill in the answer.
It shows 19:53
